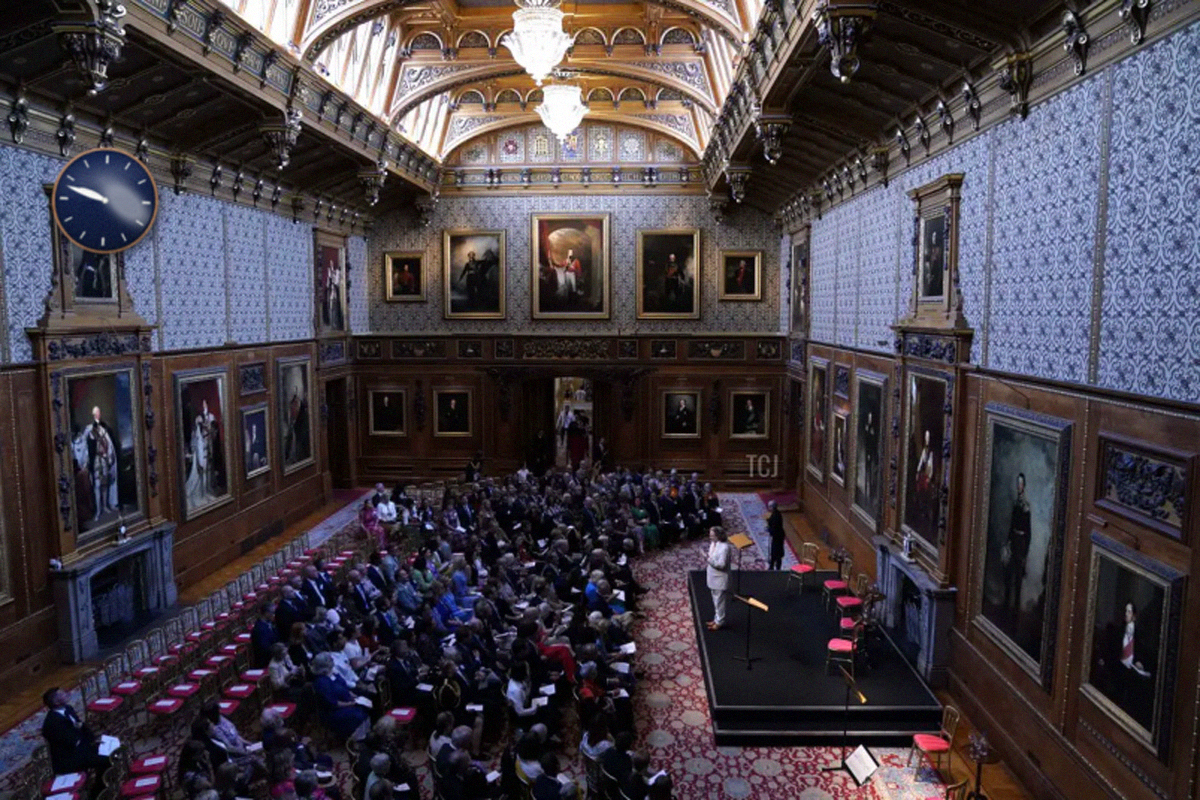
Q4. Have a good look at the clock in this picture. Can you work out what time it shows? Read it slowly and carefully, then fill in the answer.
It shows 9:48
